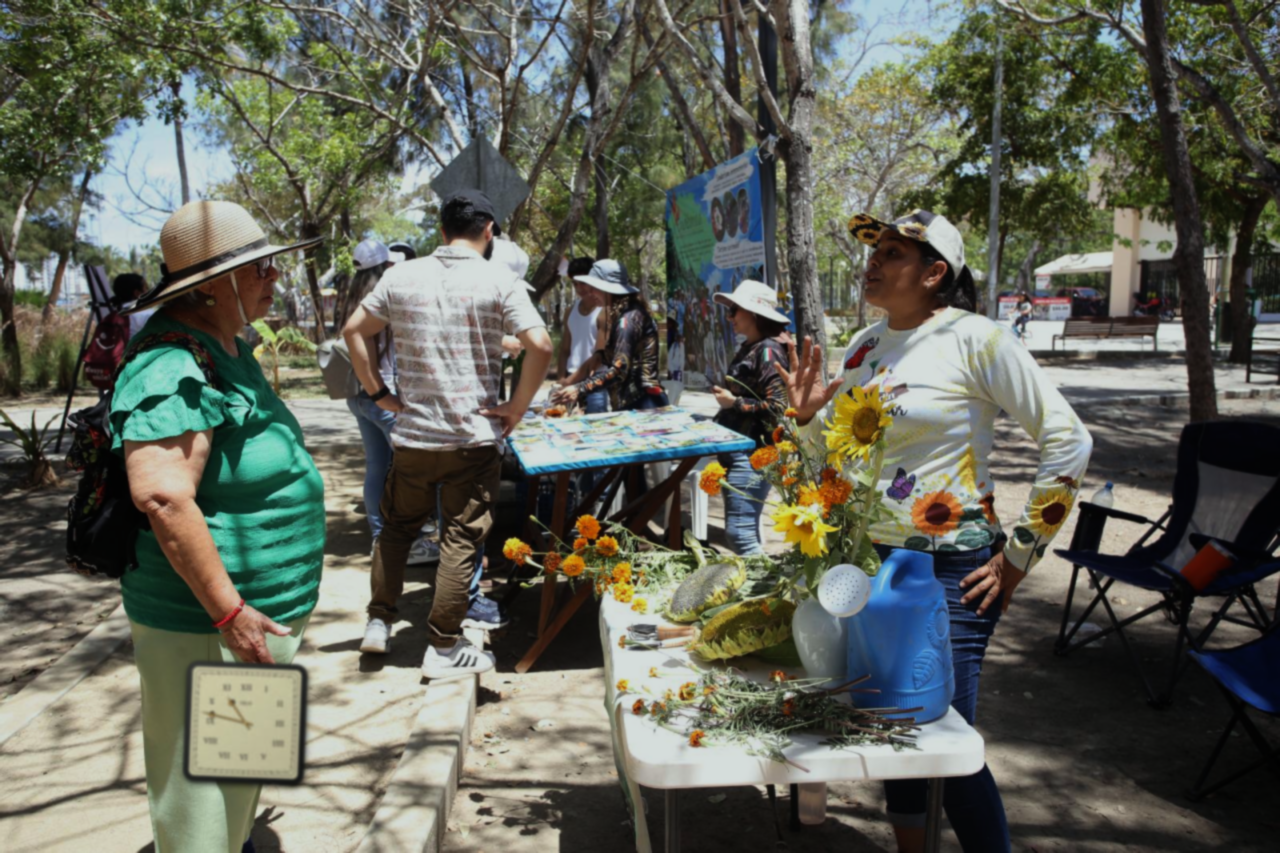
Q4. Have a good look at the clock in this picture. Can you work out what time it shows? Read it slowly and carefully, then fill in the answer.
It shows 10:47
